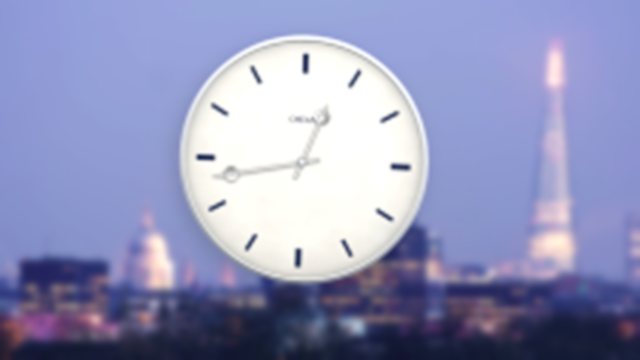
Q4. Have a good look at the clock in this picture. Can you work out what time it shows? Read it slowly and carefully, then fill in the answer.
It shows 12:43
